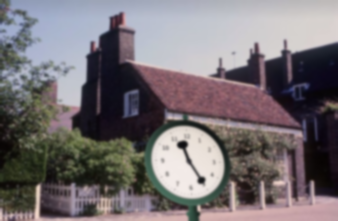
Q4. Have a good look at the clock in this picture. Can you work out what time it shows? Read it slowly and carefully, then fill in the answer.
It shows 11:25
